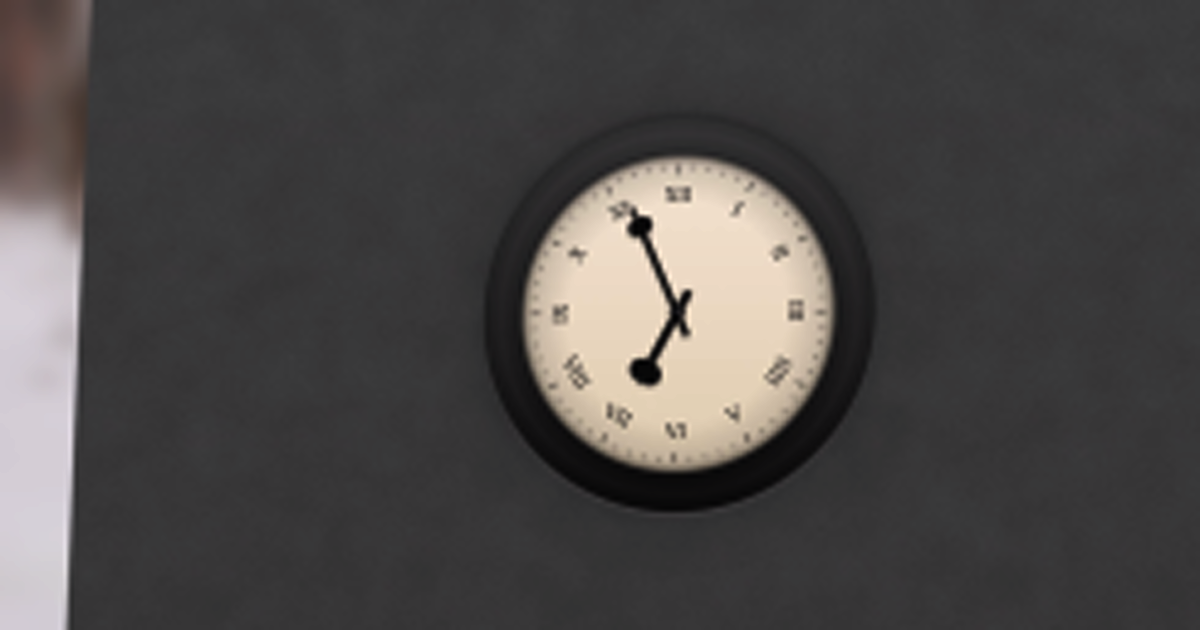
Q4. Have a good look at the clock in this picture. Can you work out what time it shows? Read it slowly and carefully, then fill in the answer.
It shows 6:56
